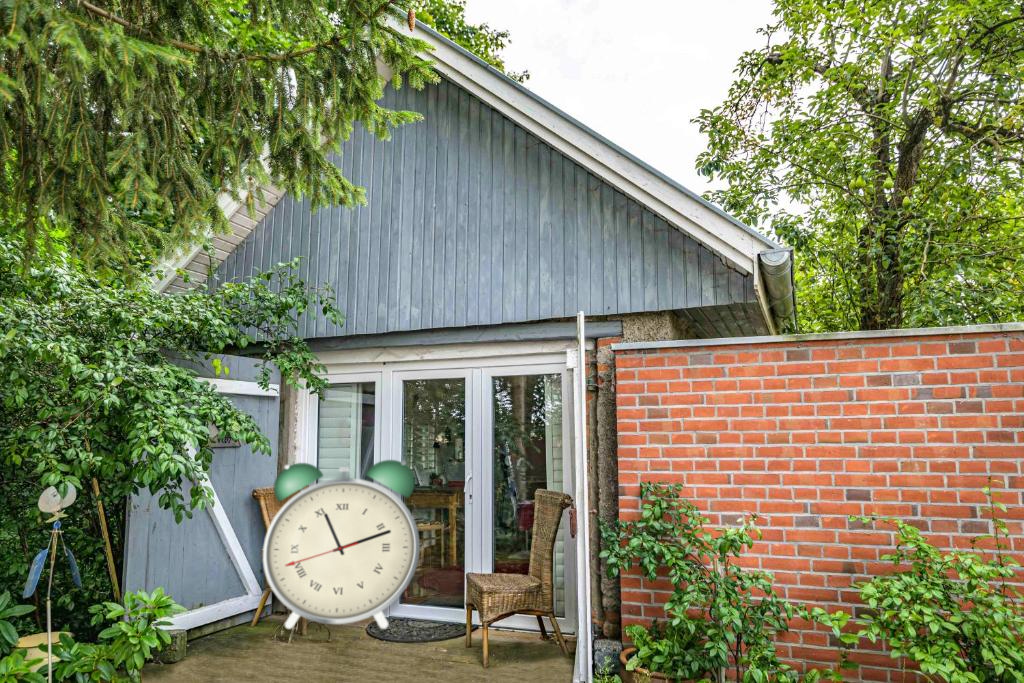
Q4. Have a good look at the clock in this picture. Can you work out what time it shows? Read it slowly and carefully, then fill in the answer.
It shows 11:11:42
